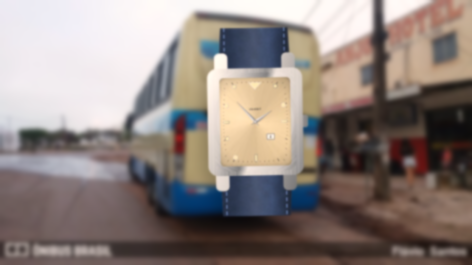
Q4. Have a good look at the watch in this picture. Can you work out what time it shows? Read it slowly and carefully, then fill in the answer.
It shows 1:53
